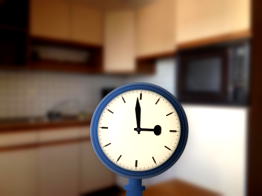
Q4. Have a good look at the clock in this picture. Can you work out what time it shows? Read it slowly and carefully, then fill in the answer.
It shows 2:59
